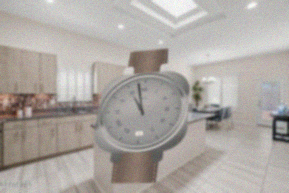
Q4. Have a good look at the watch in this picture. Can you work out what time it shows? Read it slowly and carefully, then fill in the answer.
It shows 10:58
